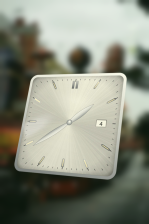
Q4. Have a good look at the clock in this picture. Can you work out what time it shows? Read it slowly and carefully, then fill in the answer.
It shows 1:39
